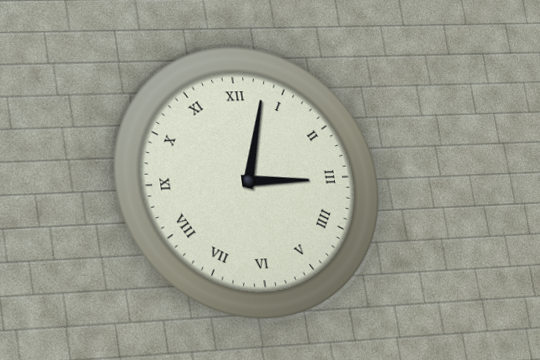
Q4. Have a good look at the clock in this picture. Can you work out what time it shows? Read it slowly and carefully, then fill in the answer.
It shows 3:03
